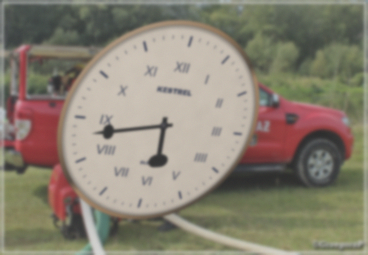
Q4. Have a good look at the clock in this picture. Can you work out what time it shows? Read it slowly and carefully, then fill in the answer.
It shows 5:43
